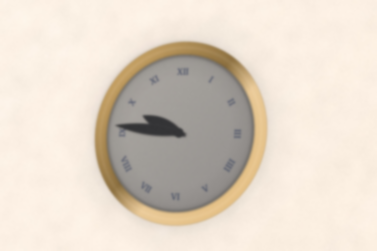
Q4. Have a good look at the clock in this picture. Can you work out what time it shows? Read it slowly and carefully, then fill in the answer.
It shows 9:46
